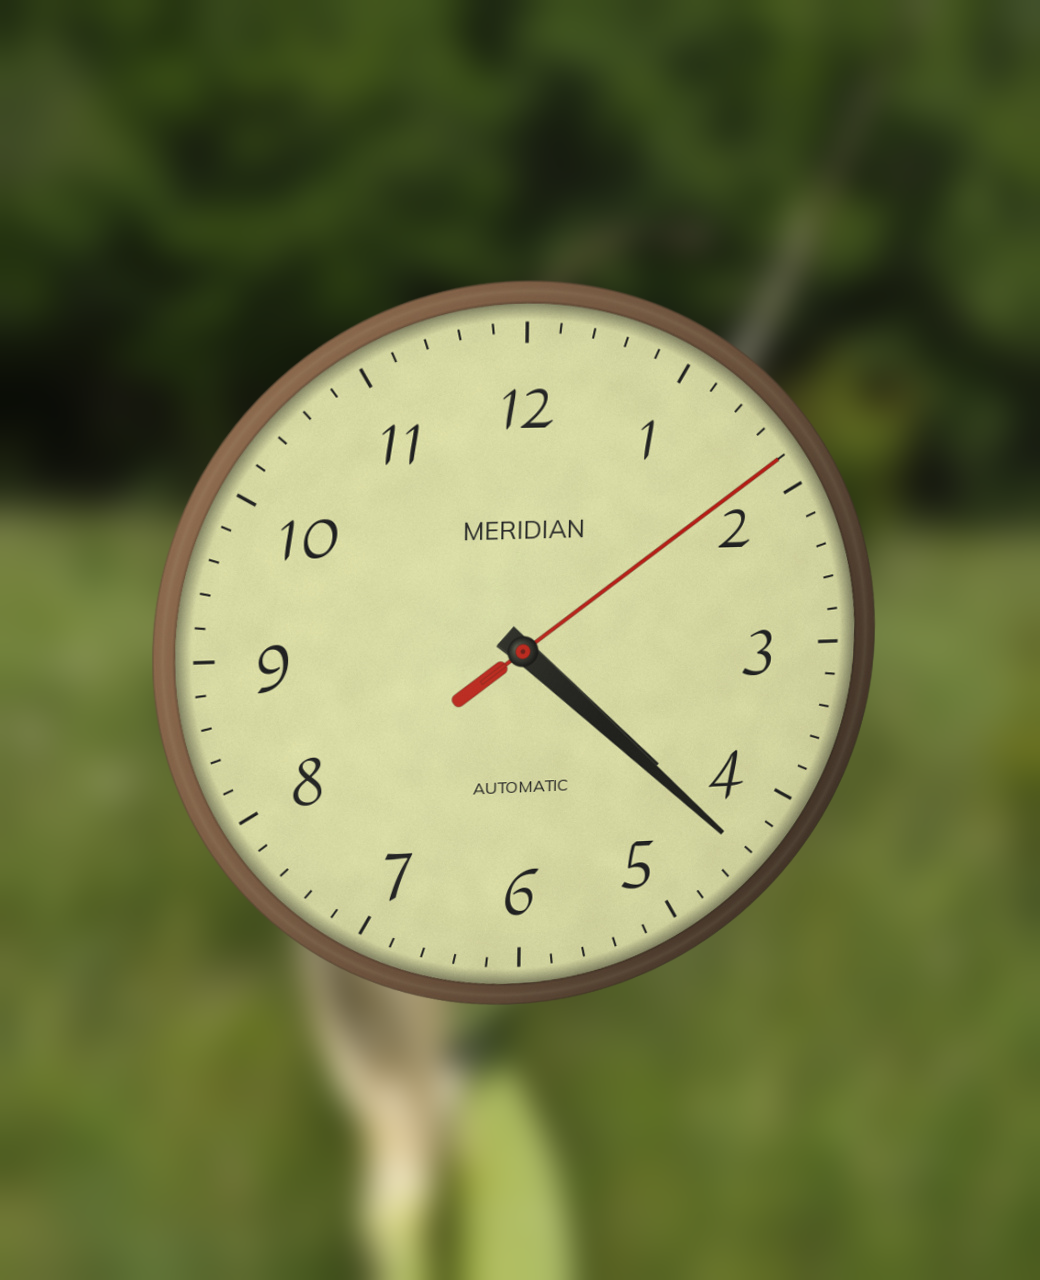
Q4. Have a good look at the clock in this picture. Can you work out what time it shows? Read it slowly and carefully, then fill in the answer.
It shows 4:22:09
